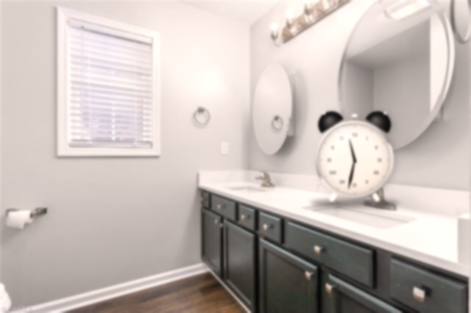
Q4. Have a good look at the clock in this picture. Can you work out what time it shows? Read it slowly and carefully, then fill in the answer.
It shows 11:32
